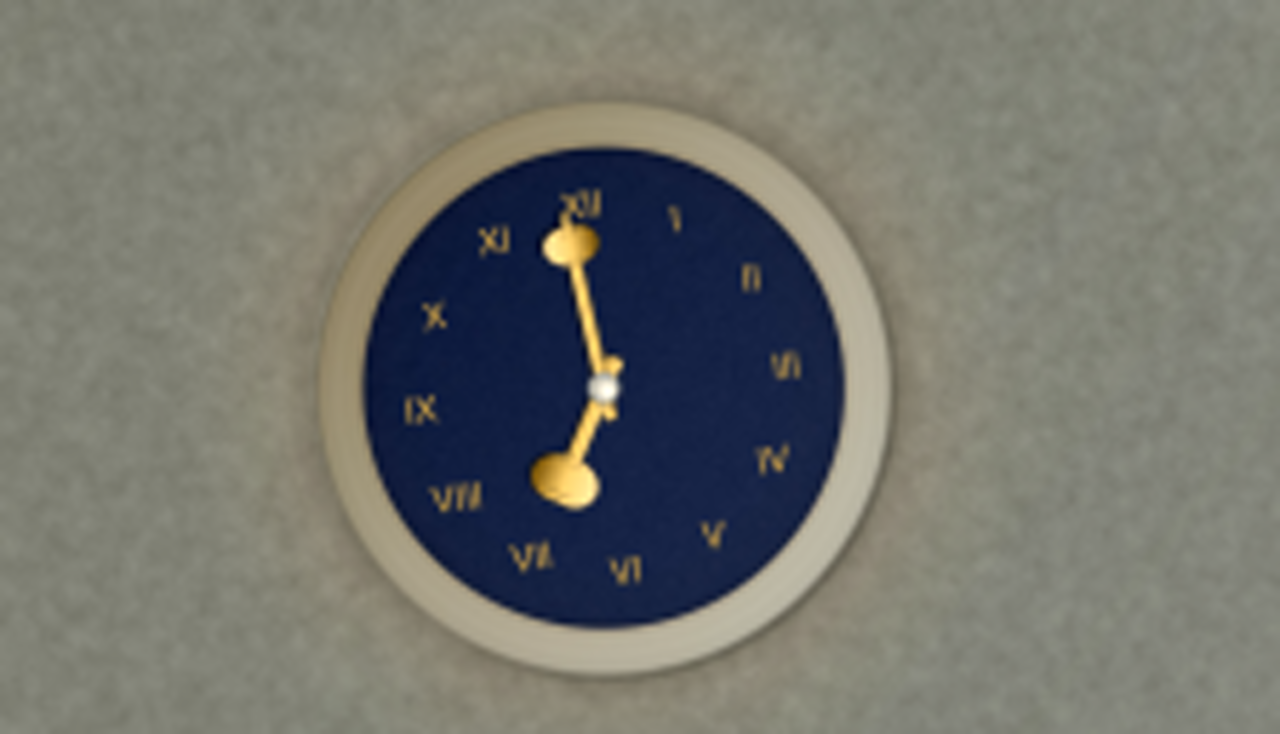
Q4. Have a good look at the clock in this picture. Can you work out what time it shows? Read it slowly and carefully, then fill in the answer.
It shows 6:59
